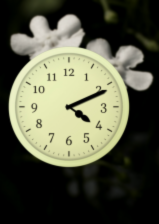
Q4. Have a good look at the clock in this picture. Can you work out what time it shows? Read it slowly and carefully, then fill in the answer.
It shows 4:11
